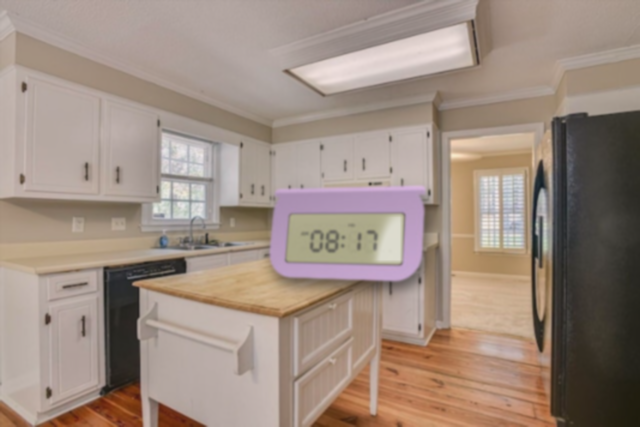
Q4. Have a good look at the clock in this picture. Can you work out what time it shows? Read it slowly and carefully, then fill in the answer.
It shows 8:17
